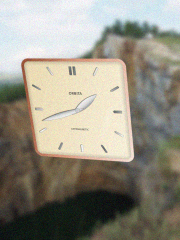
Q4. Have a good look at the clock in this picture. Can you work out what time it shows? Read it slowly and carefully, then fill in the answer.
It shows 1:42
